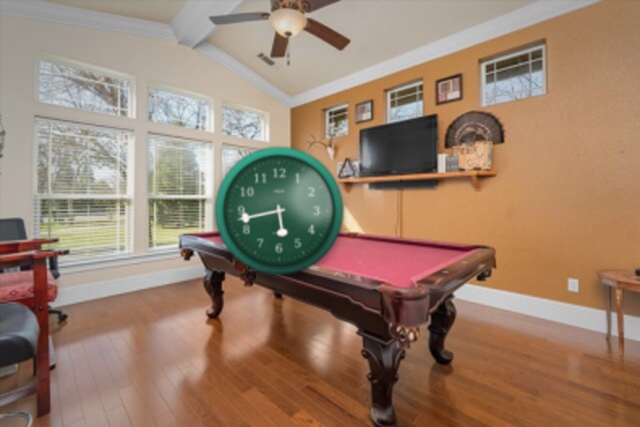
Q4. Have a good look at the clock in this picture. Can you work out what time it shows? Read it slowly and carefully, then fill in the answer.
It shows 5:43
